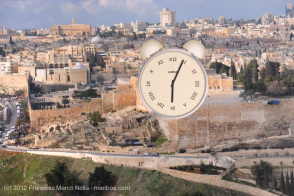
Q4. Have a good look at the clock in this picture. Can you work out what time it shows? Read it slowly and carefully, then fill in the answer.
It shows 6:04
